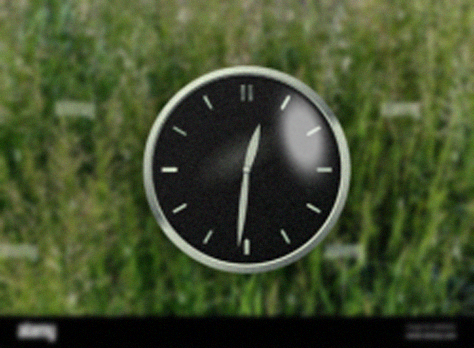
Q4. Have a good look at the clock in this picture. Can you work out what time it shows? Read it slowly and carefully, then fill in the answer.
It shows 12:31
